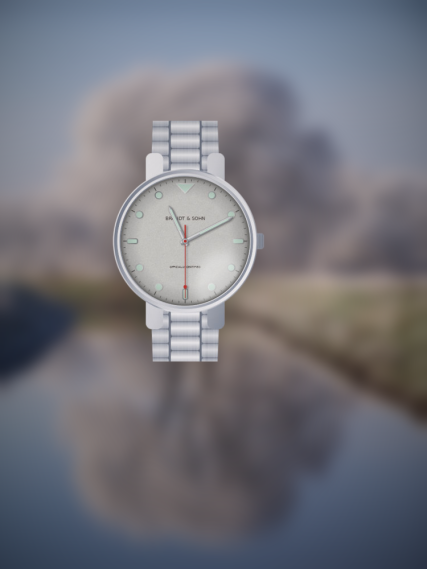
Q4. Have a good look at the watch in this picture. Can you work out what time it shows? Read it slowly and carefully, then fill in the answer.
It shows 11:10:30
